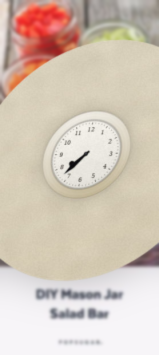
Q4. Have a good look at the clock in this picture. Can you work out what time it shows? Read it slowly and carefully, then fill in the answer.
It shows 7:37
